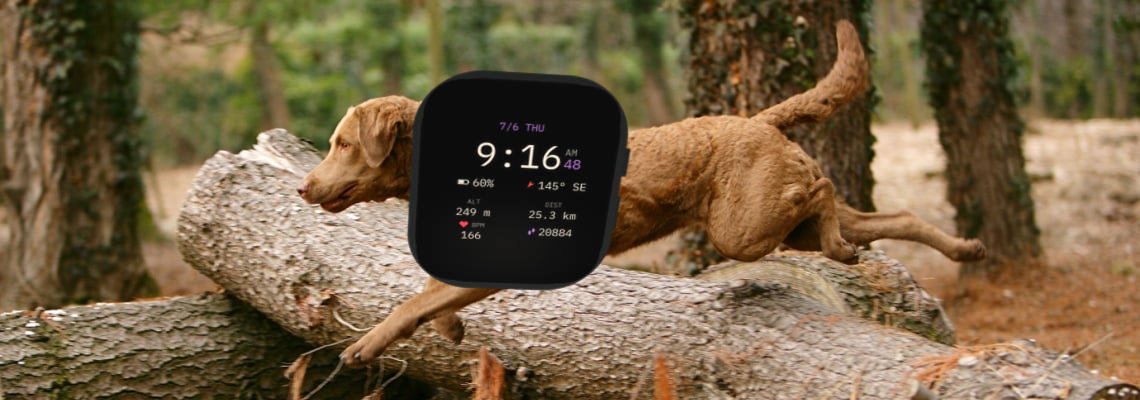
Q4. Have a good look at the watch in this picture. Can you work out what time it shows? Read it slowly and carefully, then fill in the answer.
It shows 9:16:48
